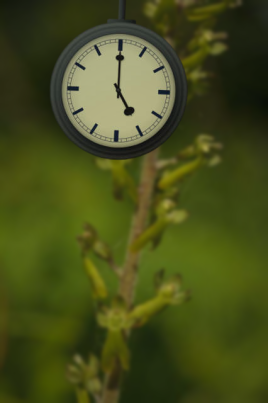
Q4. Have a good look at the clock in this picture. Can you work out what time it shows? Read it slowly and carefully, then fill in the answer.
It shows 5:00
